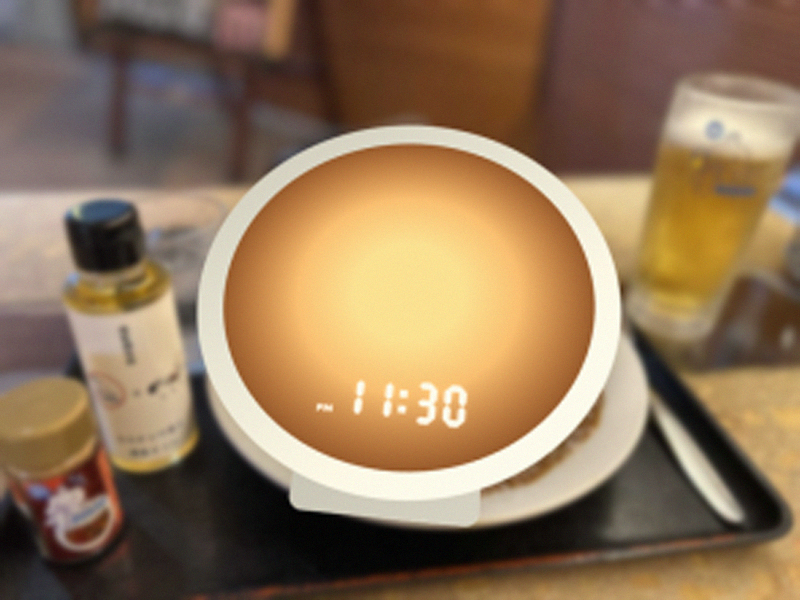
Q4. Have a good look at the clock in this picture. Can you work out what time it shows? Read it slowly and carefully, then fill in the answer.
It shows 11:30
